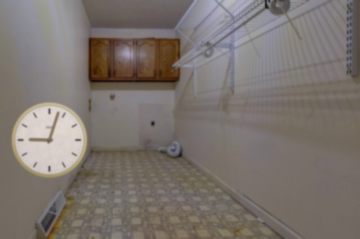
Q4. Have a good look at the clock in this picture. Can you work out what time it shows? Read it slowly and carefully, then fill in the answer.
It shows 9:03
